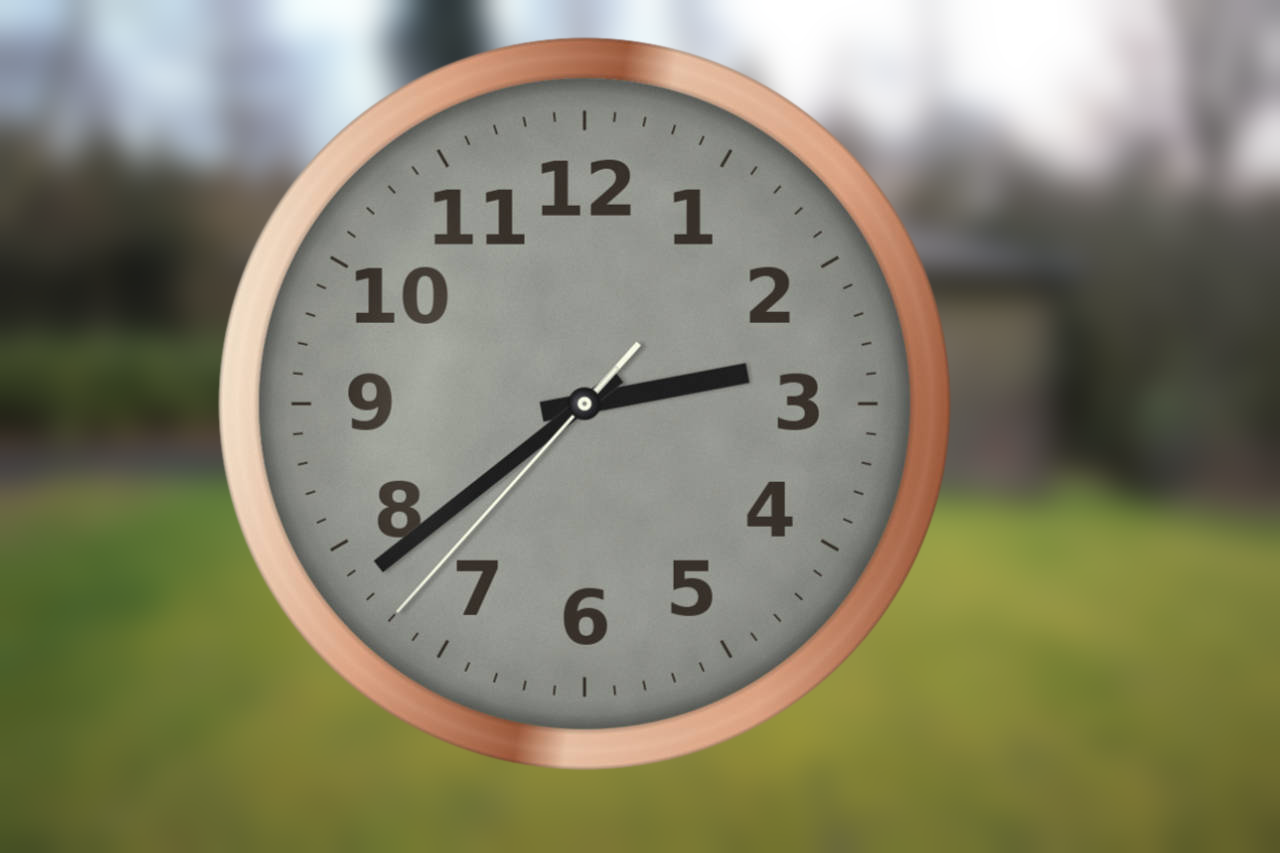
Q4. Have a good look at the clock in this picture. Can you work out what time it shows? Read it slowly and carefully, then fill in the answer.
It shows 2:38:37
